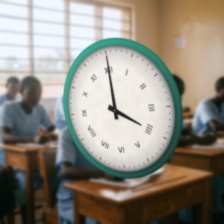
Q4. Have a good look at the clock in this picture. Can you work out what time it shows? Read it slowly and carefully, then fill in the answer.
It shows 4:00
